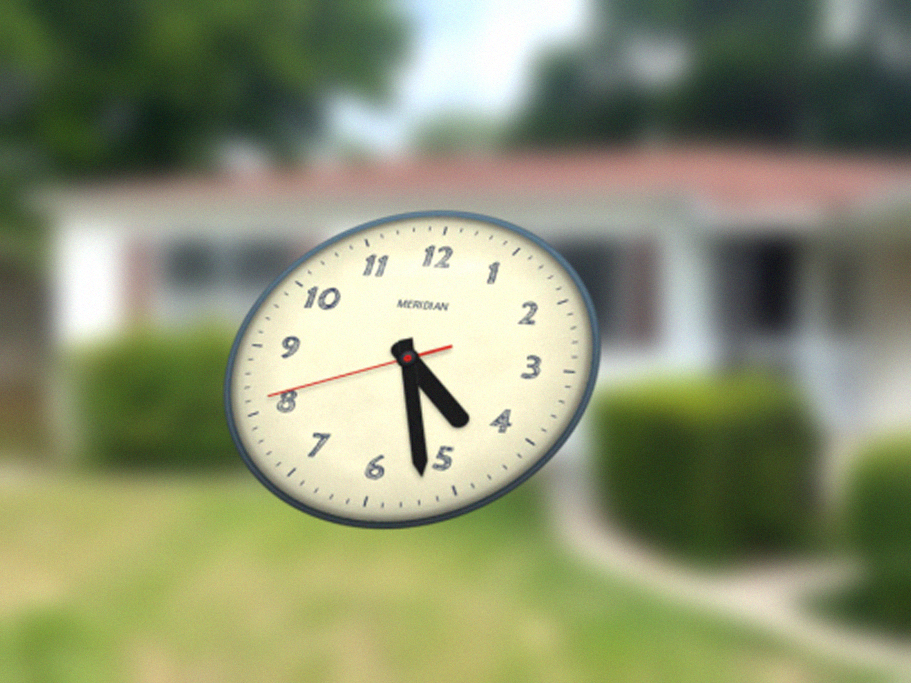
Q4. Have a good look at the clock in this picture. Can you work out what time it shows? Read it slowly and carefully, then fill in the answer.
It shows 4:26:41
